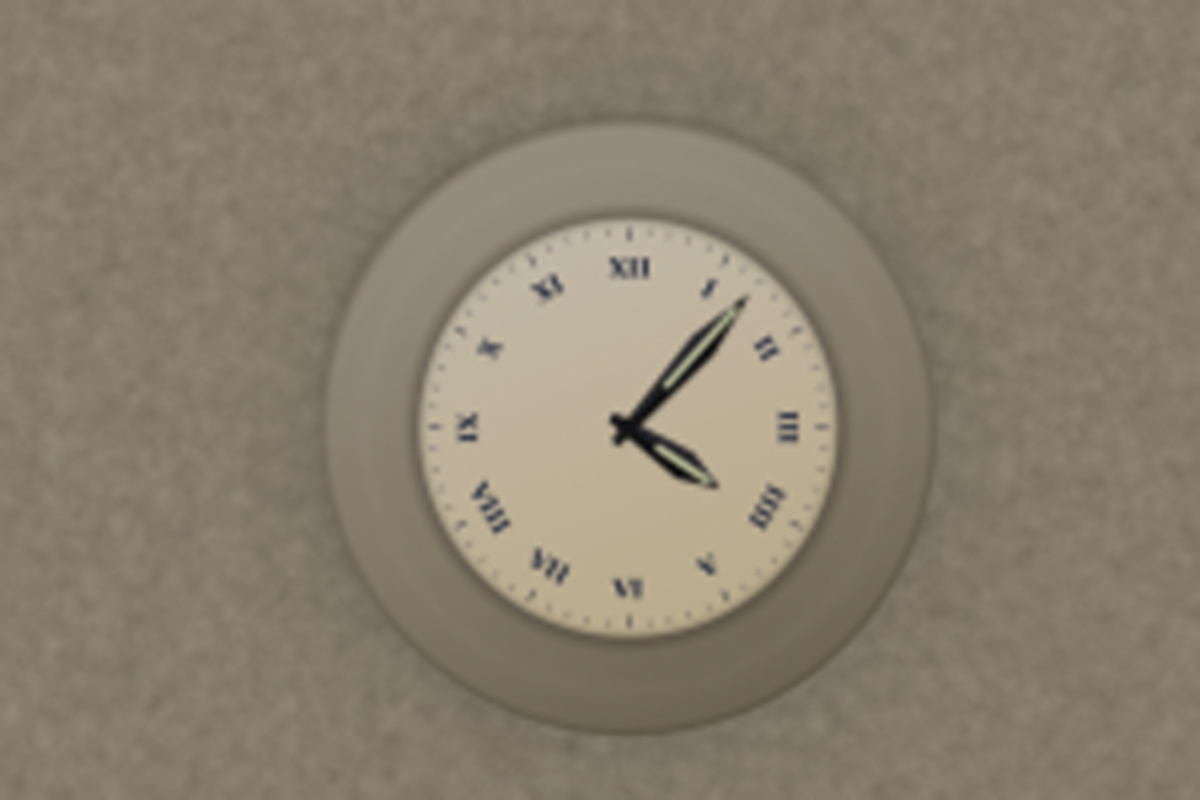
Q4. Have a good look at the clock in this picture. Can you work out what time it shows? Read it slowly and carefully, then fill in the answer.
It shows 4:07
